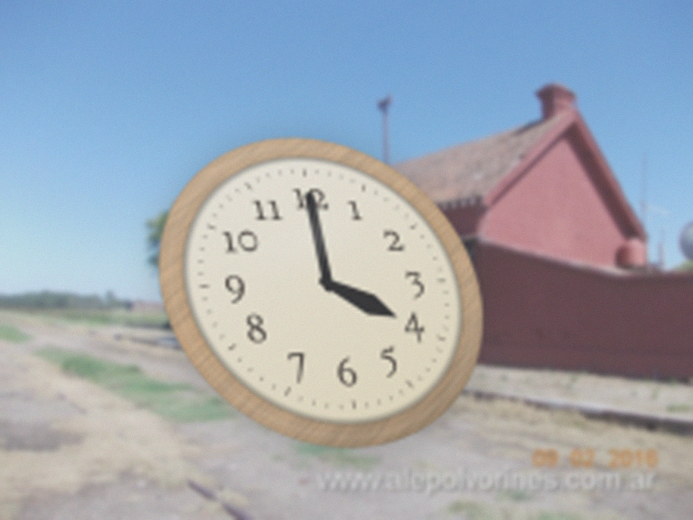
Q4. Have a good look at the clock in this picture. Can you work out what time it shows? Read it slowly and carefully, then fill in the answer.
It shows 4:00
